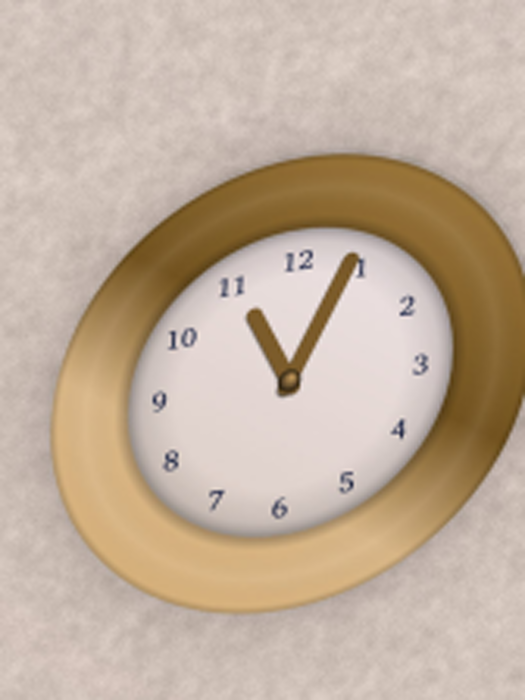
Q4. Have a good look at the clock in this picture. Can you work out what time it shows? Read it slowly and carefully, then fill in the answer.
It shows 11:04
